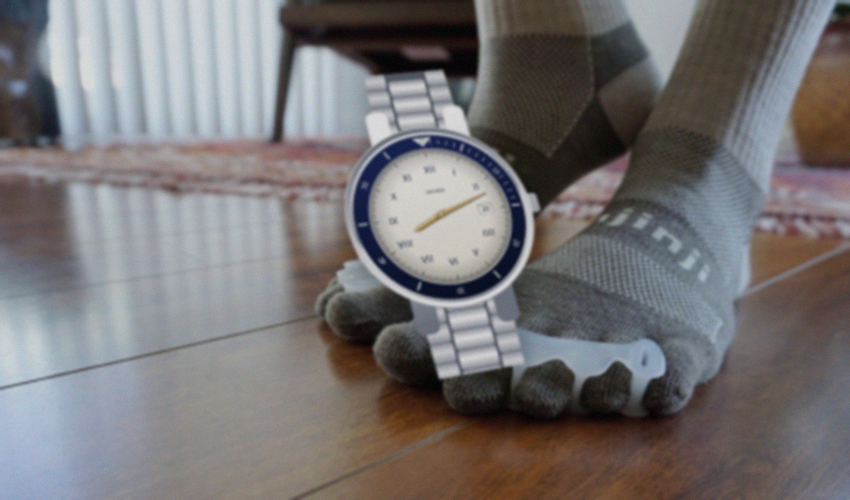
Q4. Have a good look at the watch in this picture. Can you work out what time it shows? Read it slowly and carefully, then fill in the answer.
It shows 8:12
